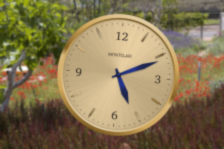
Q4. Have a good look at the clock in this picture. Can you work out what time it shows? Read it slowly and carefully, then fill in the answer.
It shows 5:11
